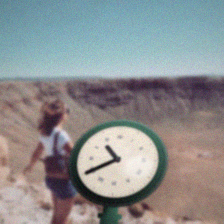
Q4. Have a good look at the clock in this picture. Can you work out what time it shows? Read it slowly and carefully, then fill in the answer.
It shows 10:40
